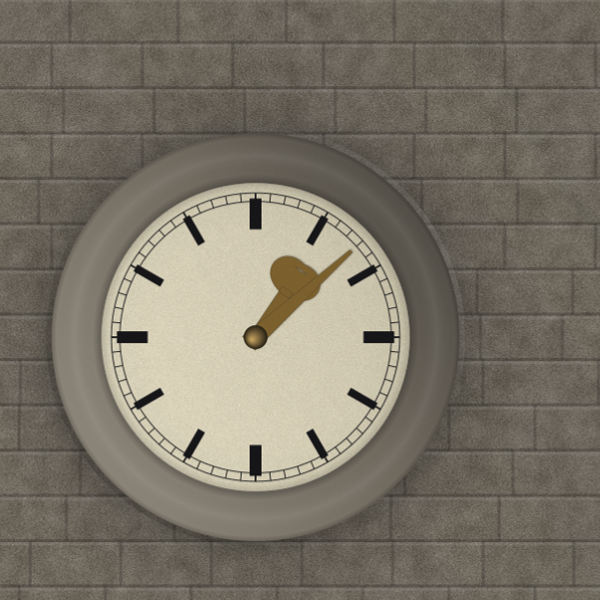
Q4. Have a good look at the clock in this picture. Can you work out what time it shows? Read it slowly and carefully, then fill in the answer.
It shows 1:08
